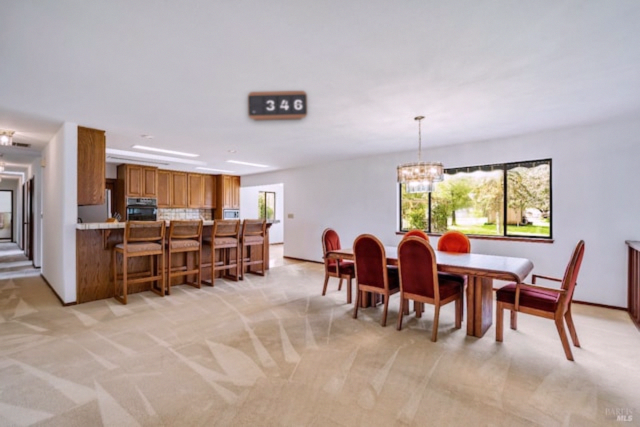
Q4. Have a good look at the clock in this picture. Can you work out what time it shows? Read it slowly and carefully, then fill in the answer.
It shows 3:46
